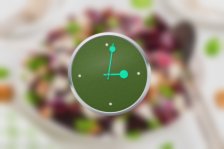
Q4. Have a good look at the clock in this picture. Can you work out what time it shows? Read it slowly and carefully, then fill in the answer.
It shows 3:02
